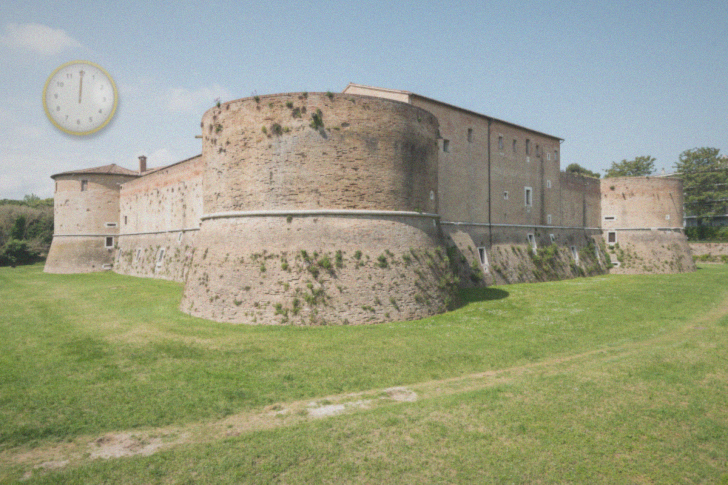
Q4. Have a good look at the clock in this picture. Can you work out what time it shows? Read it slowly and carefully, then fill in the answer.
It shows 12:00
